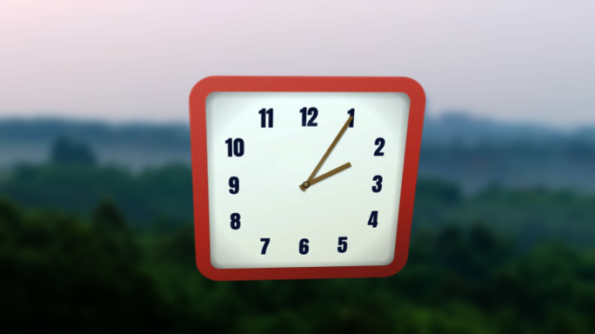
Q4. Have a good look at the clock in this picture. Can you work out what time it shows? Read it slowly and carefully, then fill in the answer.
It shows 2:05
